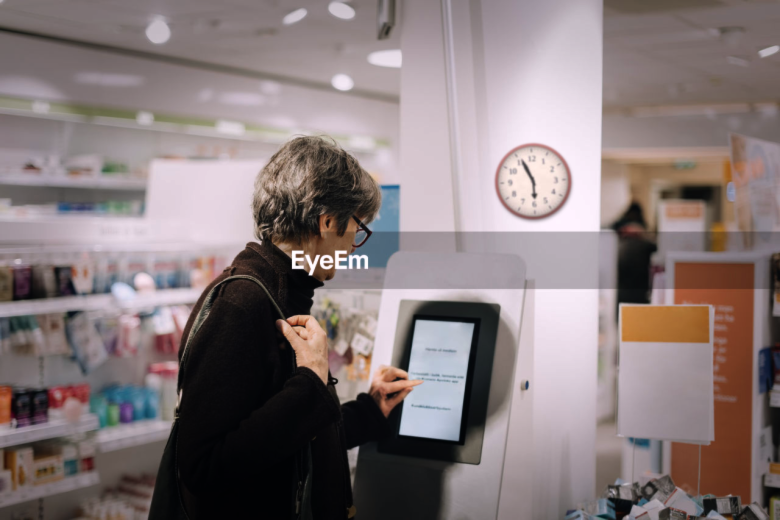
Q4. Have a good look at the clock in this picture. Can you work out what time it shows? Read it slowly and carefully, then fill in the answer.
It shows 5:56
